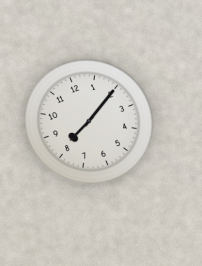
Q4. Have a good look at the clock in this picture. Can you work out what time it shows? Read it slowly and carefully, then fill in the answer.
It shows 8:10
